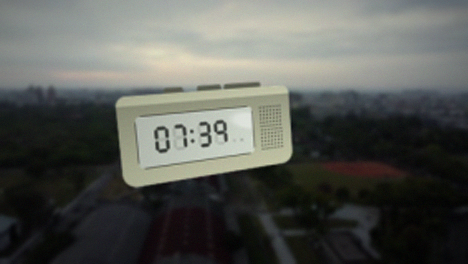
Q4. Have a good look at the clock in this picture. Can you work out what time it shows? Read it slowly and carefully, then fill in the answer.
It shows 7:39
